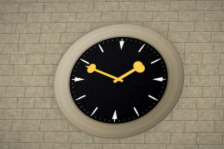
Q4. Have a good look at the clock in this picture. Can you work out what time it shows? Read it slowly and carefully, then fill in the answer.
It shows 1:49
